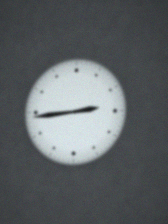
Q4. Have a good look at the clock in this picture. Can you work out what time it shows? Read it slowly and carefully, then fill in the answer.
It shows 2:44
